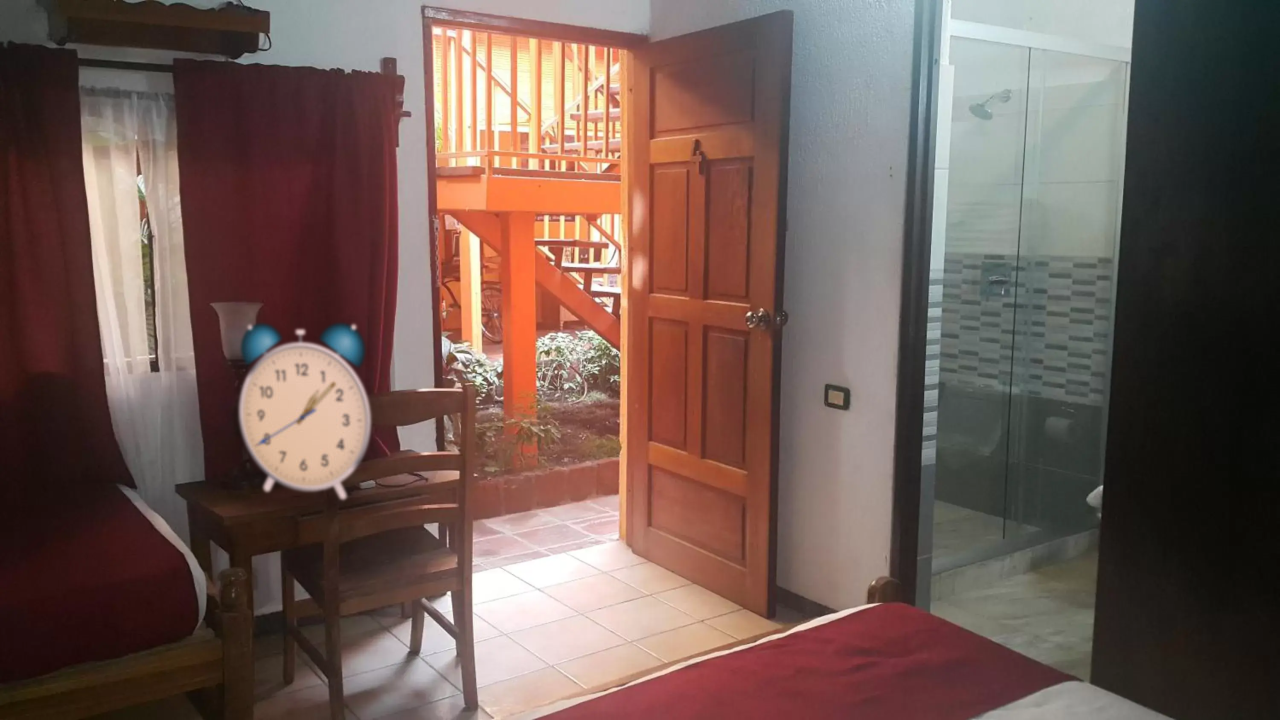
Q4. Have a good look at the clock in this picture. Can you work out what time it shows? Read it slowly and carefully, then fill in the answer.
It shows 1:07:40
